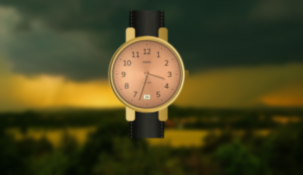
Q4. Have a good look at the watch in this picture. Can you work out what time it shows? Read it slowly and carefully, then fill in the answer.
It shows 3:33
